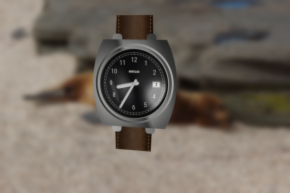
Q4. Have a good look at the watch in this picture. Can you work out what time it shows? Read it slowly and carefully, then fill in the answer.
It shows 8:35
